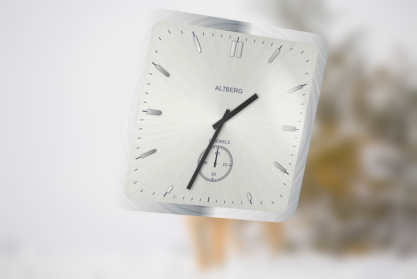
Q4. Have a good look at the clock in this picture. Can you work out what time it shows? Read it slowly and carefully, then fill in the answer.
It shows 1:33
